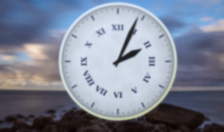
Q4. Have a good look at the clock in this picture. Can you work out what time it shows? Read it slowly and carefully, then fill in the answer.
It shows 2:04
